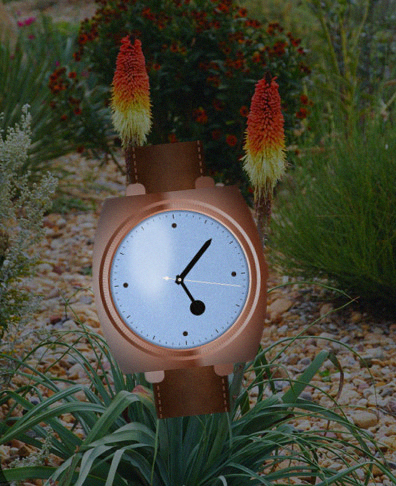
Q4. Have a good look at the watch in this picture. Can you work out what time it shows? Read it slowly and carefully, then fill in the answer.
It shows 5:07:17
